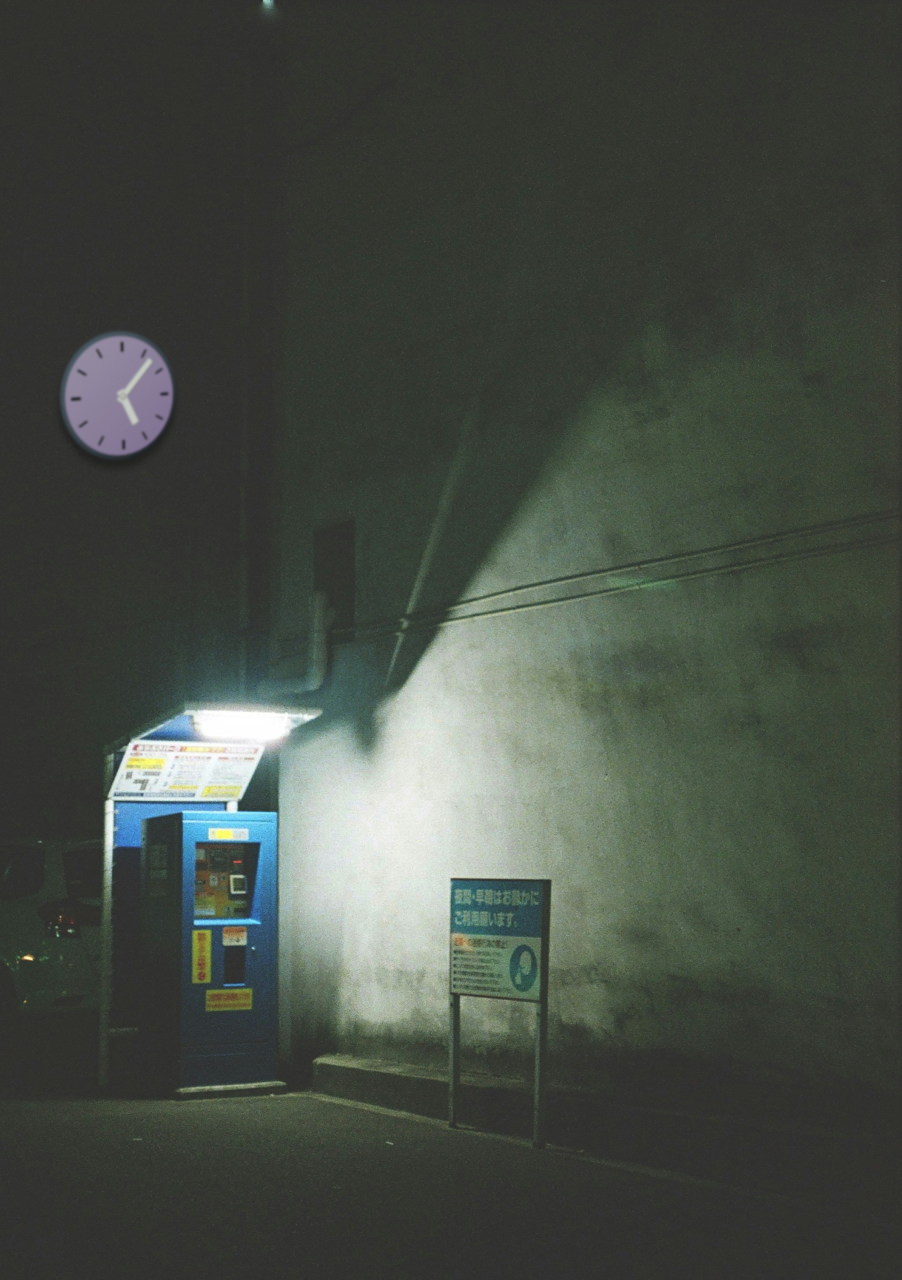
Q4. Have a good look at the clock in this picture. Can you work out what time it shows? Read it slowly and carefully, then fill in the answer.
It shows 5:07
